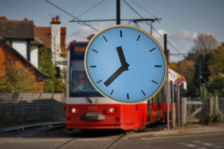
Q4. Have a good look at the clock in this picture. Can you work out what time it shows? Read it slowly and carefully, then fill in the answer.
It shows 11:38
